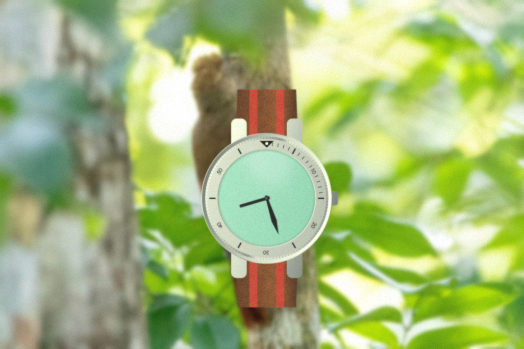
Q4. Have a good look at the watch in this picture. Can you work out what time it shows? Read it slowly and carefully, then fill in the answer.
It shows 8:27
